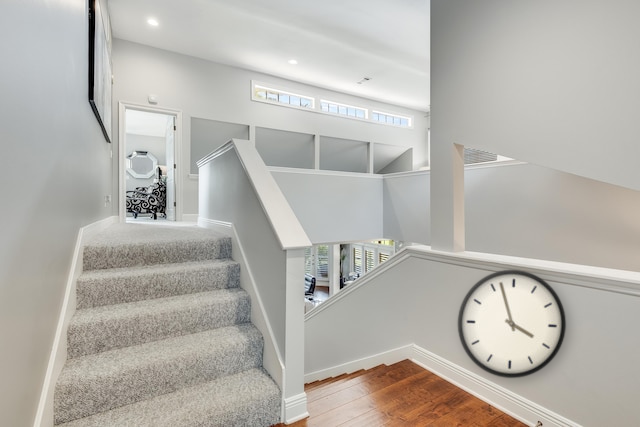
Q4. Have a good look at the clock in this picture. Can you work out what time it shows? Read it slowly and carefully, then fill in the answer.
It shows 3:57
